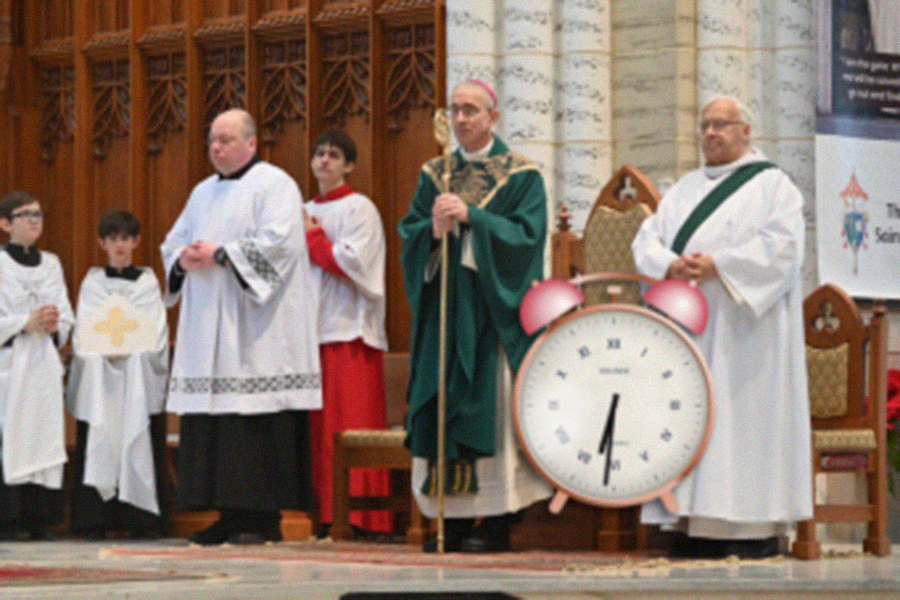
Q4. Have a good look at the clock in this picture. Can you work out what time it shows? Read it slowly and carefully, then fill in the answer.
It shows 6:31
